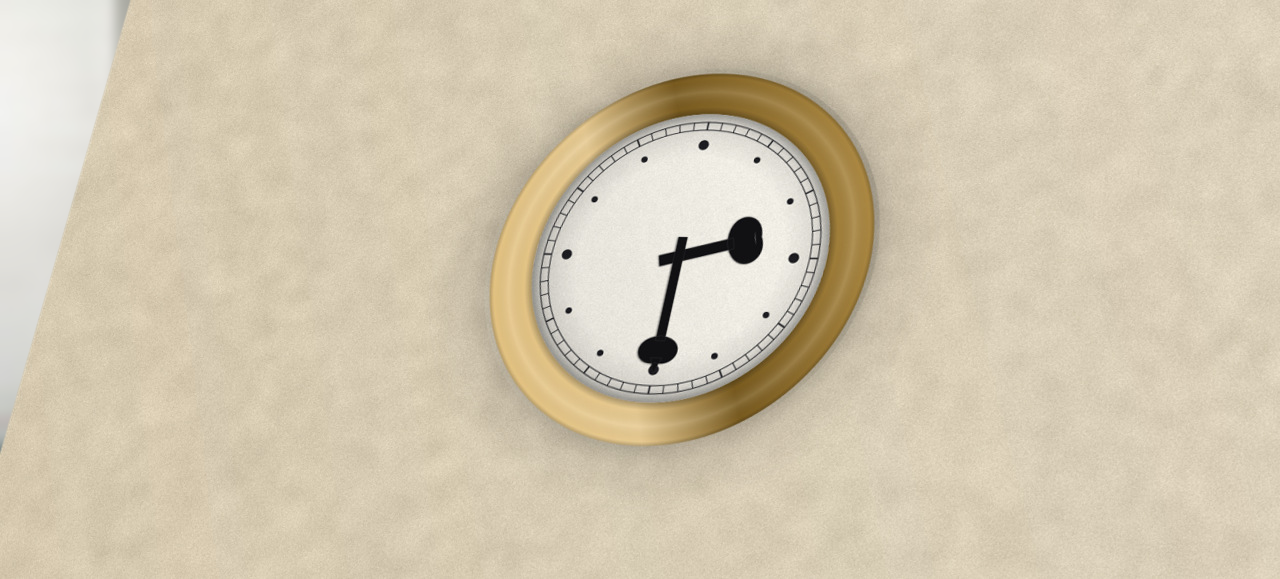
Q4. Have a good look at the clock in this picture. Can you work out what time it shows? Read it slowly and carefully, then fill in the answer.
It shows 2:30
